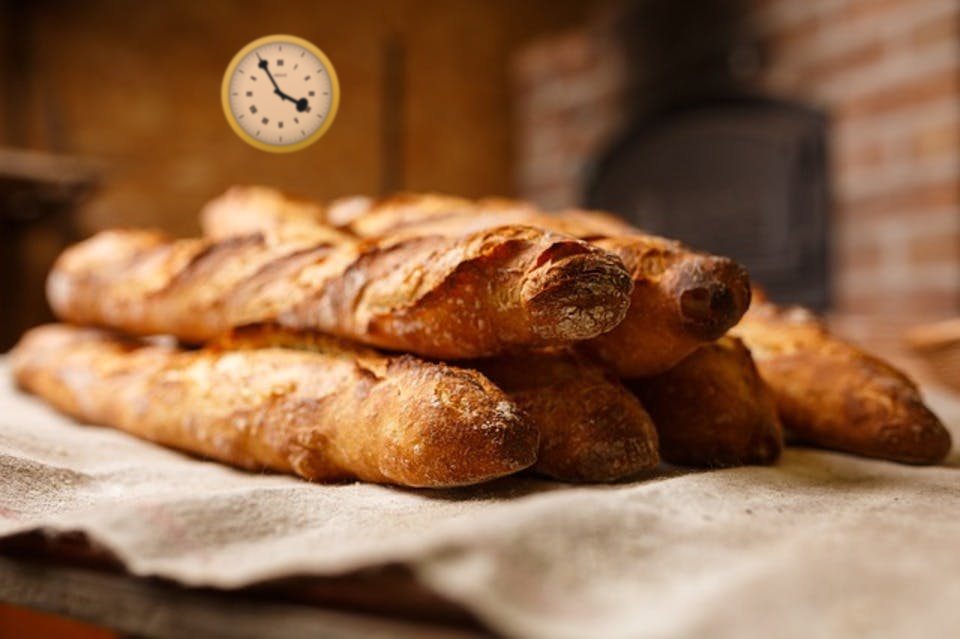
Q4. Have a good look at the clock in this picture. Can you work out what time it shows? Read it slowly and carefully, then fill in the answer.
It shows 3:55
